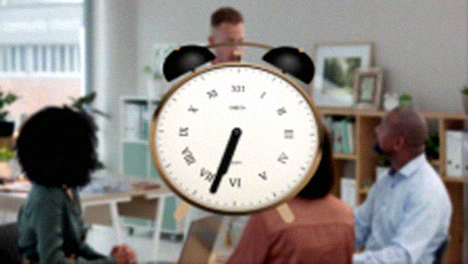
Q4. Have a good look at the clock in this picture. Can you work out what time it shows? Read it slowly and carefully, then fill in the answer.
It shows 6:33
